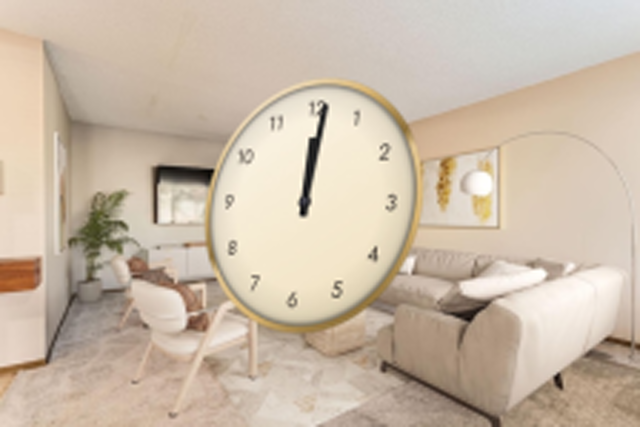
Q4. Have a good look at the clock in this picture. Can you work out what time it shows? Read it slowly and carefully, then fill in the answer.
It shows 12:01
